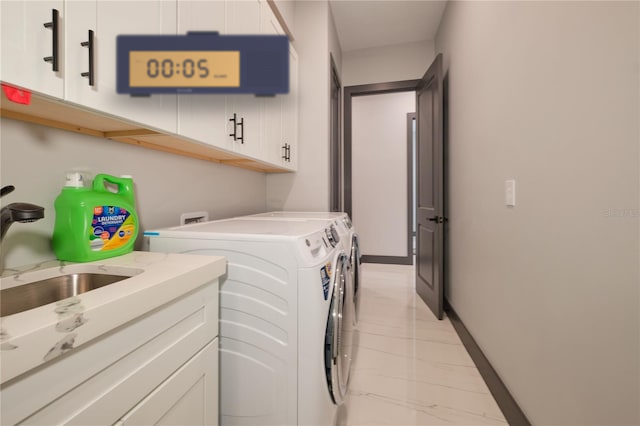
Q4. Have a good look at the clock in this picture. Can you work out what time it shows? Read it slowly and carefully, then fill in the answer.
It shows 0:05
